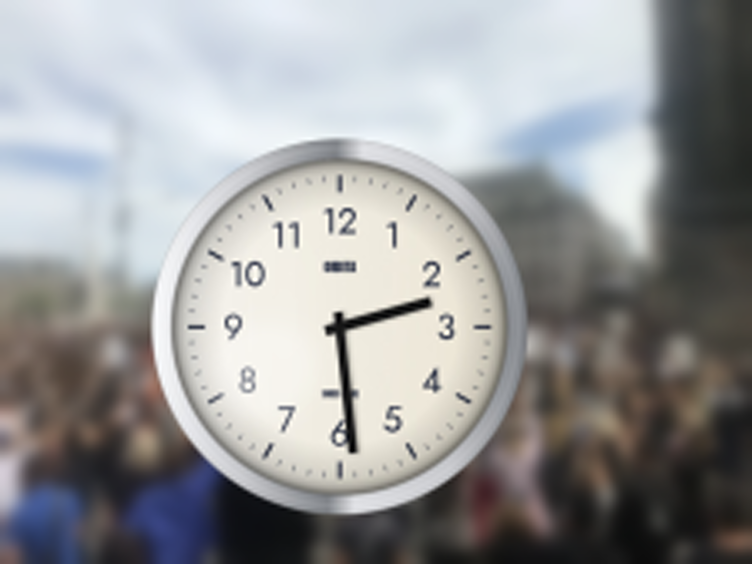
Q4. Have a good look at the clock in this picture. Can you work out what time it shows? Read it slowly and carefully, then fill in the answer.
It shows 2:29
